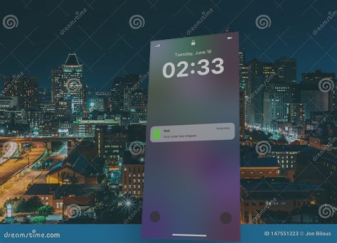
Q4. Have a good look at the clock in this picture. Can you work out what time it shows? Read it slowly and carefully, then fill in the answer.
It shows 2:33
